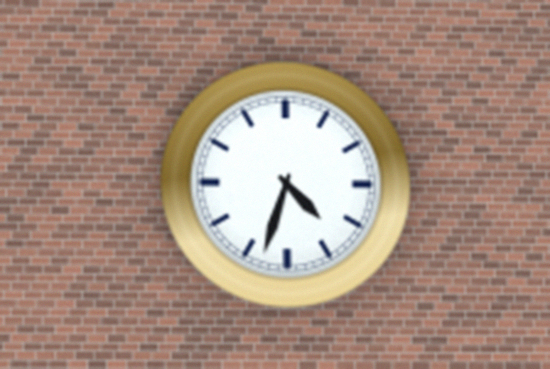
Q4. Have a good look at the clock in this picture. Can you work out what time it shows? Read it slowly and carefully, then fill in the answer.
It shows 4:33
